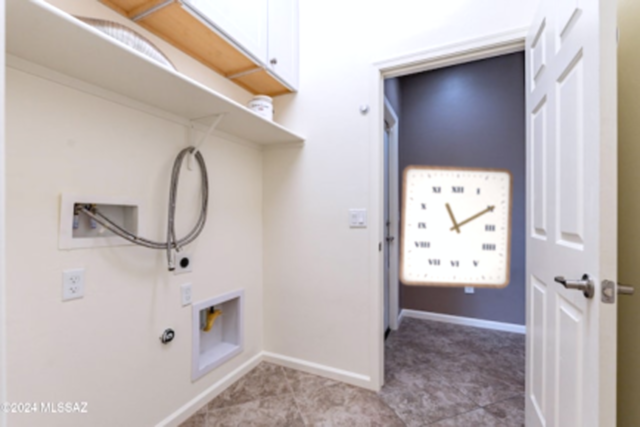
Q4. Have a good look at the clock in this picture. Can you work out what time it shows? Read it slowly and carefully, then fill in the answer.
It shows 11:10
